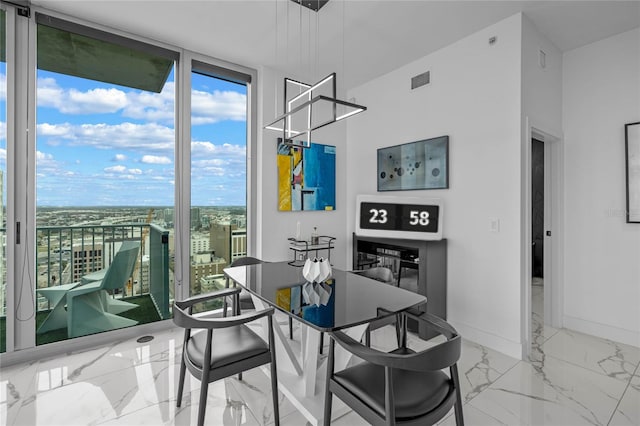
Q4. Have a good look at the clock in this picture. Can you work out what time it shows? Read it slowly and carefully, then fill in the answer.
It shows 23:58
